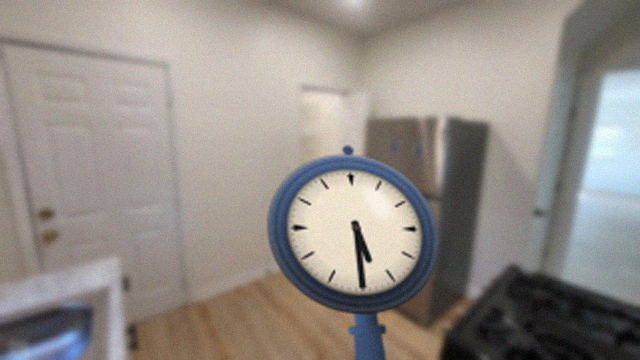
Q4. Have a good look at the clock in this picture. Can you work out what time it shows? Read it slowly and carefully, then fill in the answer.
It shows 5:30
